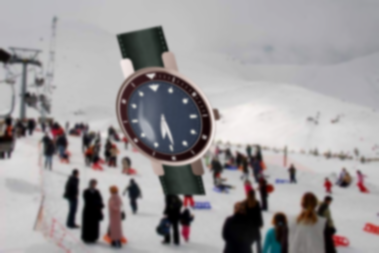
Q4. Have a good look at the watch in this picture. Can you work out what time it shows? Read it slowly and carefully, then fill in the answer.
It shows 6:29
